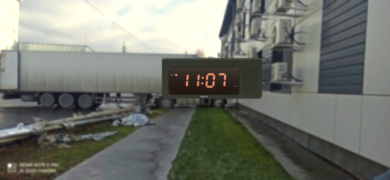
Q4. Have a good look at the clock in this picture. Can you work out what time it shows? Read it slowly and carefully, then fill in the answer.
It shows 11:07
